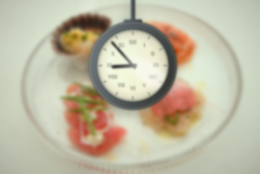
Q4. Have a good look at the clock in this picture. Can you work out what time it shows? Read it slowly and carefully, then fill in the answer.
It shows 8:53
